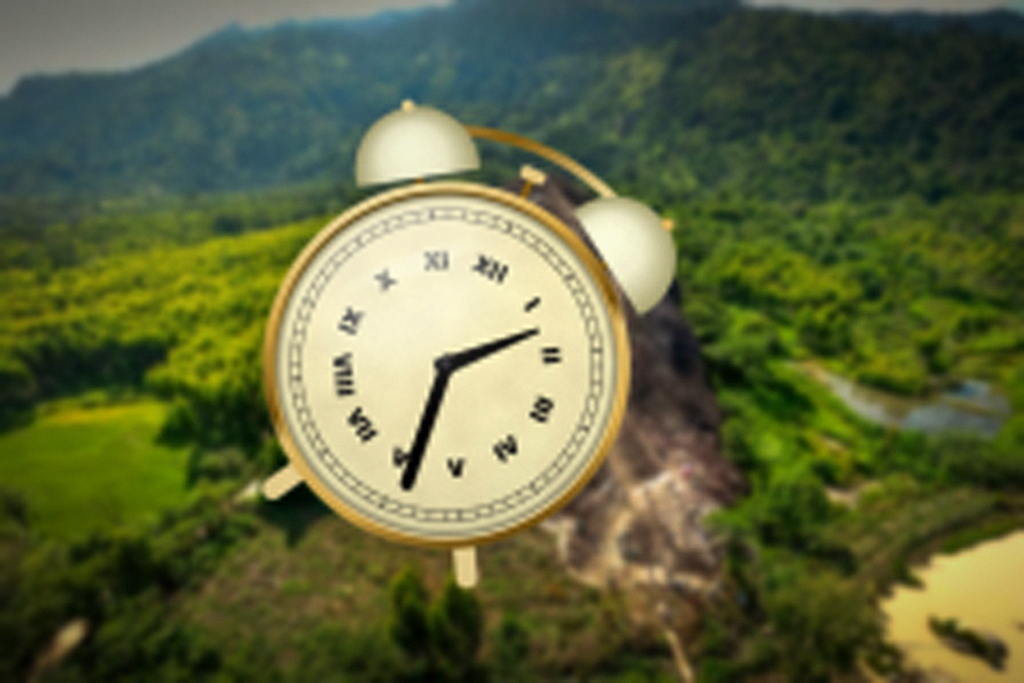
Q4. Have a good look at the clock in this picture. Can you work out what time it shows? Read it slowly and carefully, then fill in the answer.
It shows 1:29
